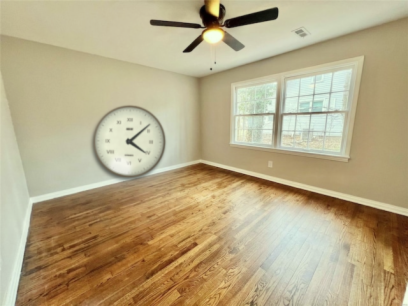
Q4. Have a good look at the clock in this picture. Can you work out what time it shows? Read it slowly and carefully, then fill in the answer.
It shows 4:08
